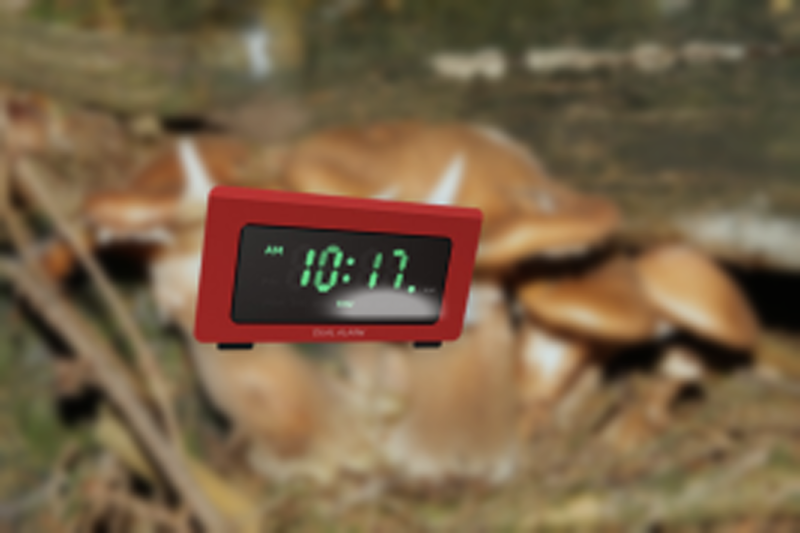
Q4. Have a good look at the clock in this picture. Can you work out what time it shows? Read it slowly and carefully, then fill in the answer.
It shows 10:17
